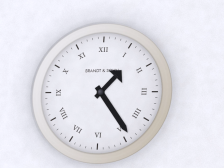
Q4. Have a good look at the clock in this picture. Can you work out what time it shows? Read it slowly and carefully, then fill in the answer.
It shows 1:24
